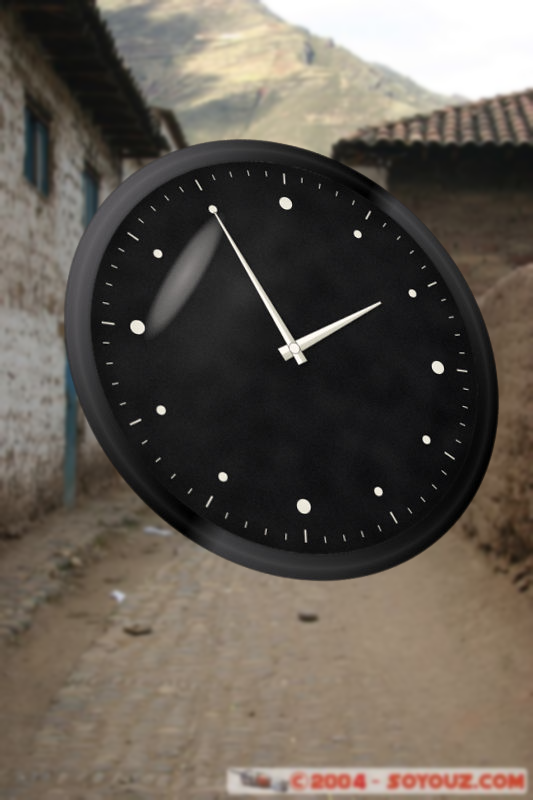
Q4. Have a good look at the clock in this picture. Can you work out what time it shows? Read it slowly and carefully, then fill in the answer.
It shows 1:55
